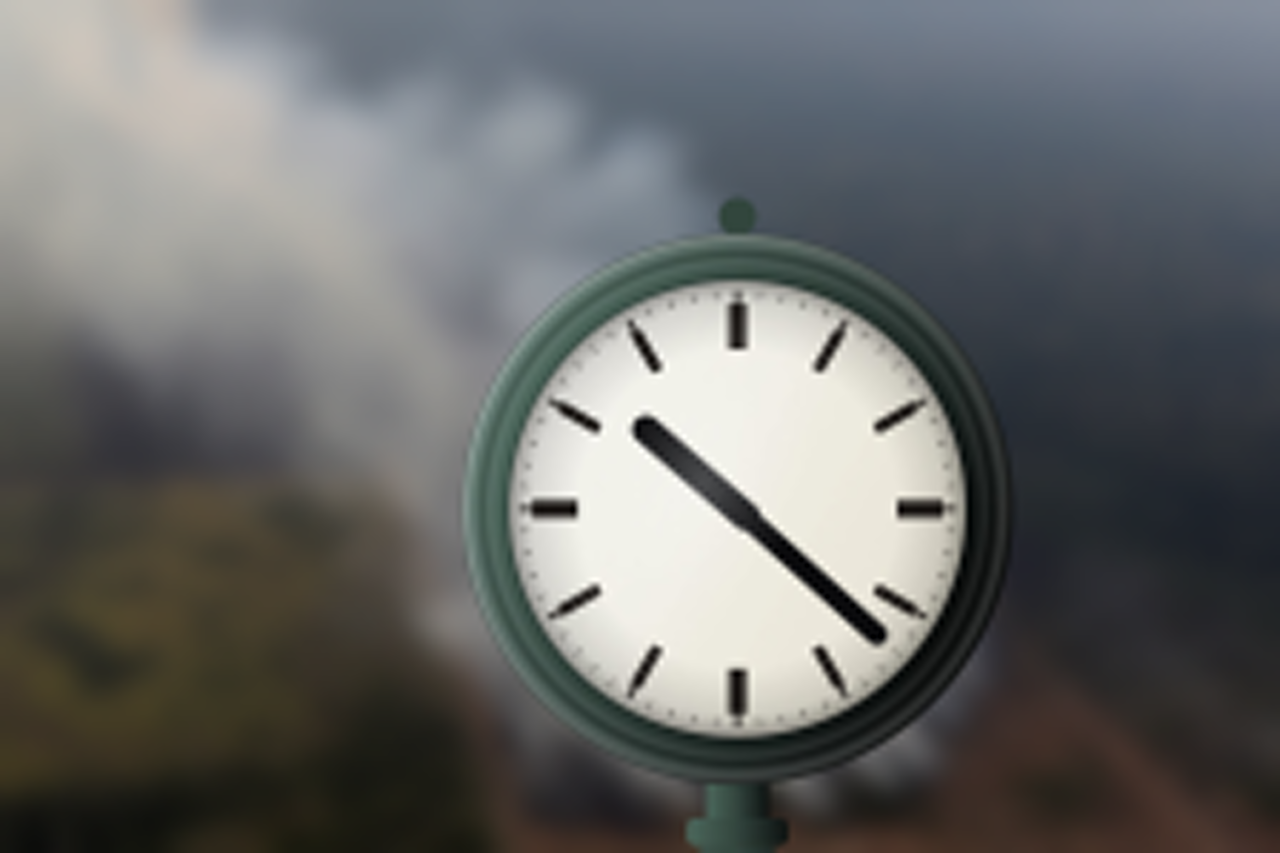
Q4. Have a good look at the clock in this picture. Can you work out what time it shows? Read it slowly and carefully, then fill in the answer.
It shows 10:22
